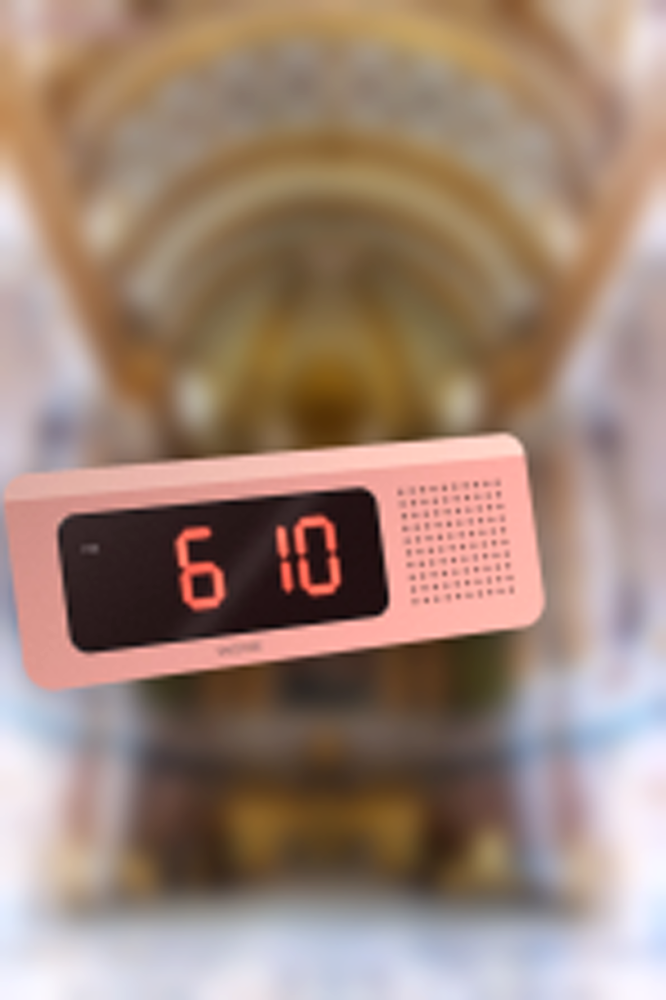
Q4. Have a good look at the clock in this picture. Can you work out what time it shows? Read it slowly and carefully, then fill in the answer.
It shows 6:10
